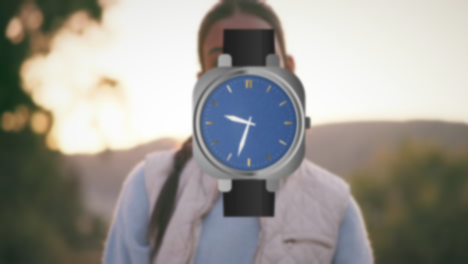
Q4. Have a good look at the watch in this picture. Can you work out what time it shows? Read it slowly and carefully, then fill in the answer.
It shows 9:33
